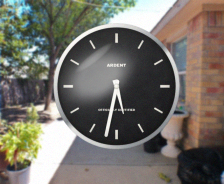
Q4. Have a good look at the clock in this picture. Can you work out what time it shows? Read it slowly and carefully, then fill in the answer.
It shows 5:32
